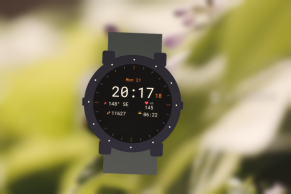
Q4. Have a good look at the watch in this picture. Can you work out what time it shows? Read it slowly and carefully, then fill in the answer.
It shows 20:17
